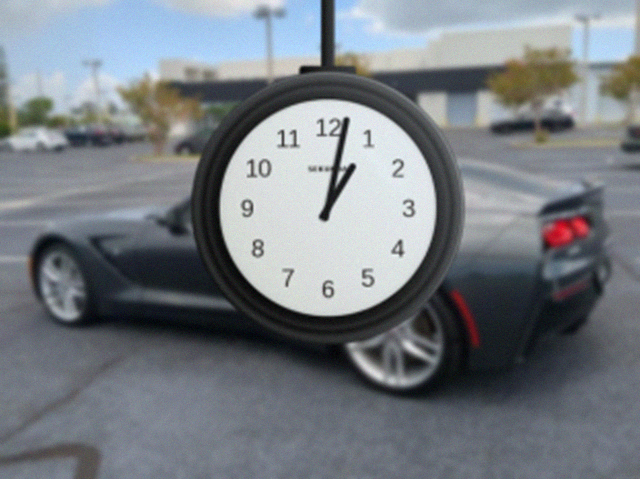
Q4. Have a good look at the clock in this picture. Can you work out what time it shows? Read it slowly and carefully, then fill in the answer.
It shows 1:02
